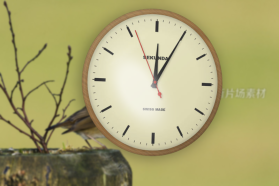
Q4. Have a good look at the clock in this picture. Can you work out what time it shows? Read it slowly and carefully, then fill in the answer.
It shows 12:04:56
